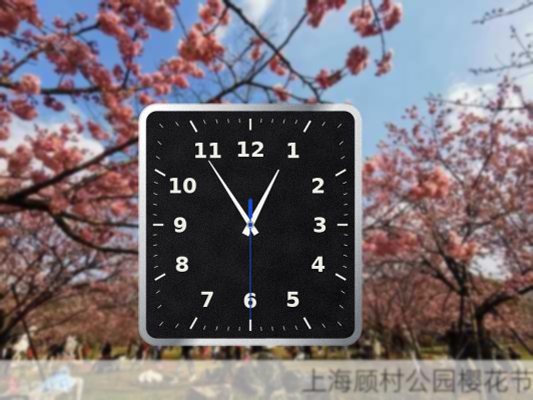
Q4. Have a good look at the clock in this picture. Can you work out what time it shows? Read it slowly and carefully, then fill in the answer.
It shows 12:54:30
